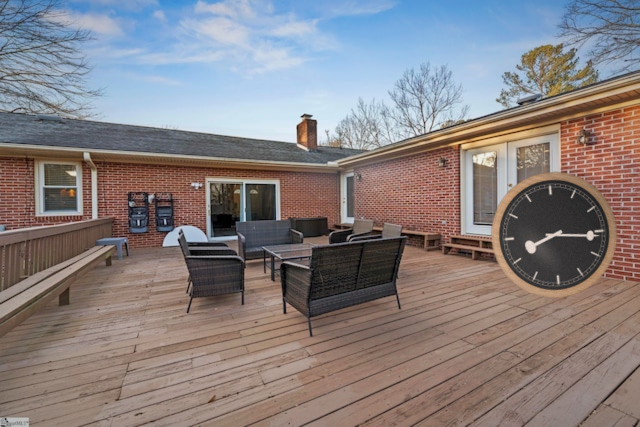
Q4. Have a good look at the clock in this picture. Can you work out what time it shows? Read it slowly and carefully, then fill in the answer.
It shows 8:16
